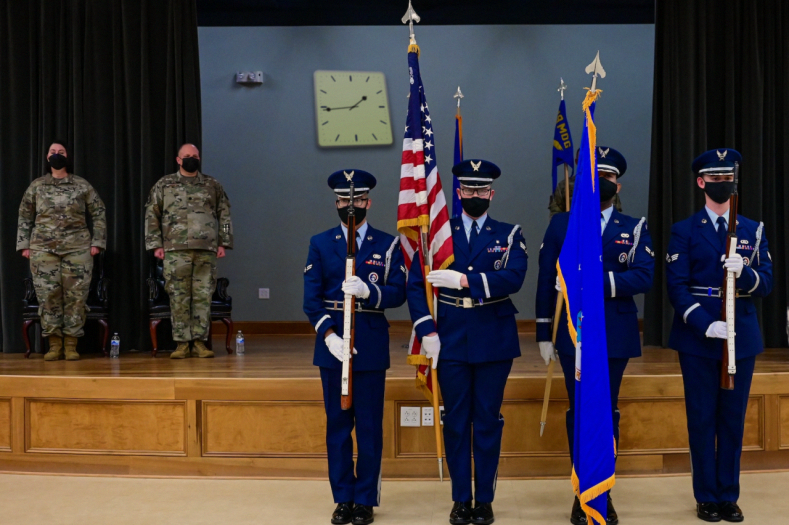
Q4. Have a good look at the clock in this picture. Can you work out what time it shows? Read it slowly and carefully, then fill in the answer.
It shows 1:44
